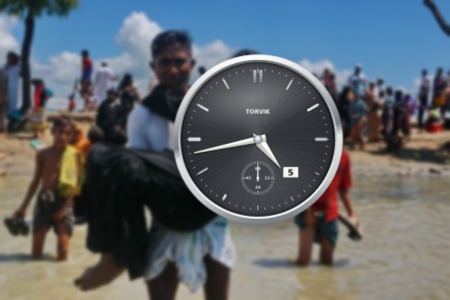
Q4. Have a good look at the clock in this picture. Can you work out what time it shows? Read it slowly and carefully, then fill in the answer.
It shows 4:43
